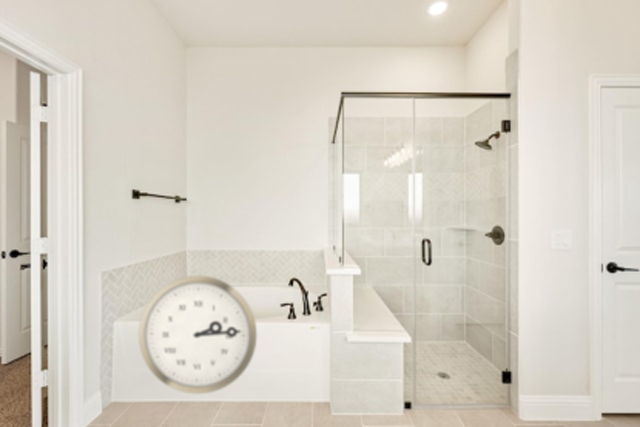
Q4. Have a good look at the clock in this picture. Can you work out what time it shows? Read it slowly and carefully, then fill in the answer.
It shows 2:14
